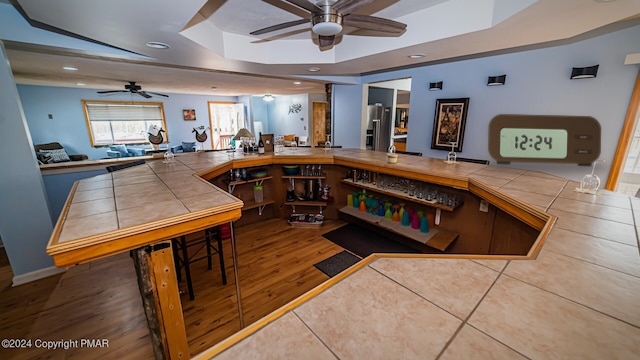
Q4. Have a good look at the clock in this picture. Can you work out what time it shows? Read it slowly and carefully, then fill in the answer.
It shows 12:24
